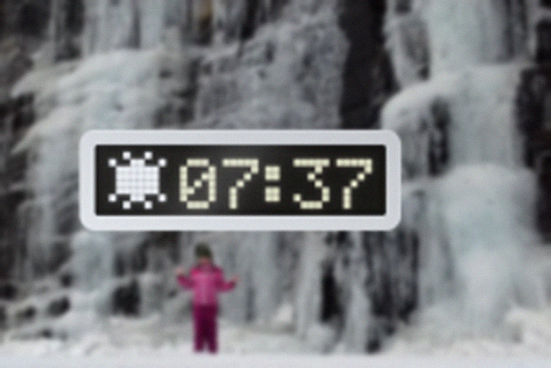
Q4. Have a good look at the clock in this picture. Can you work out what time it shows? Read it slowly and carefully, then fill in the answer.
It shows 7:37
